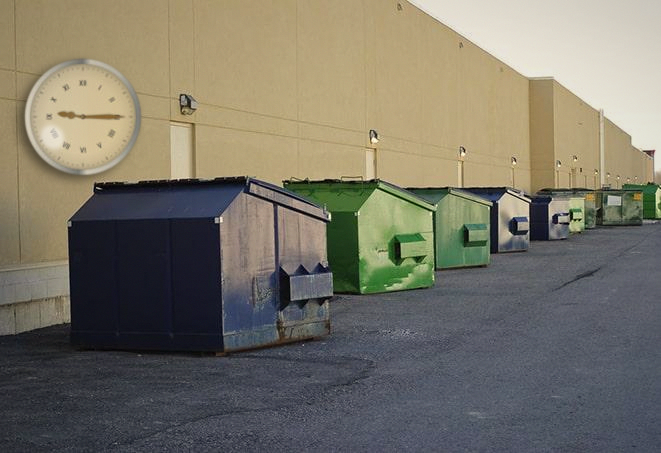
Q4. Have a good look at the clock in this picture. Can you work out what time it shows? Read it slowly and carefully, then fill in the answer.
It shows 9:15
